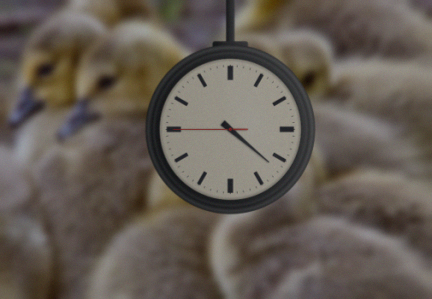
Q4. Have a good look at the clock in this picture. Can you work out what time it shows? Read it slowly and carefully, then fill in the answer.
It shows 4:21:45
